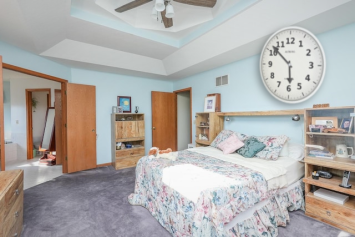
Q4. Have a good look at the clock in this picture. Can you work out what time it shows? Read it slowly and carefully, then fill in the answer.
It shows 5:52
